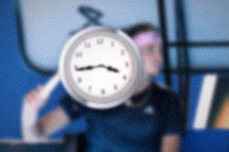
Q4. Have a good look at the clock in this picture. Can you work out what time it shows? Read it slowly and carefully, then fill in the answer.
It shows 3:44
